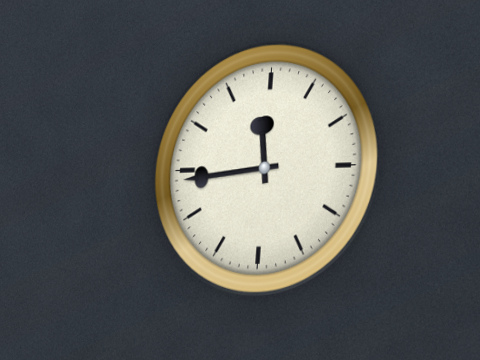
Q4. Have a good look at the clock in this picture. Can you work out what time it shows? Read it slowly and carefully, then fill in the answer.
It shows 11:44
